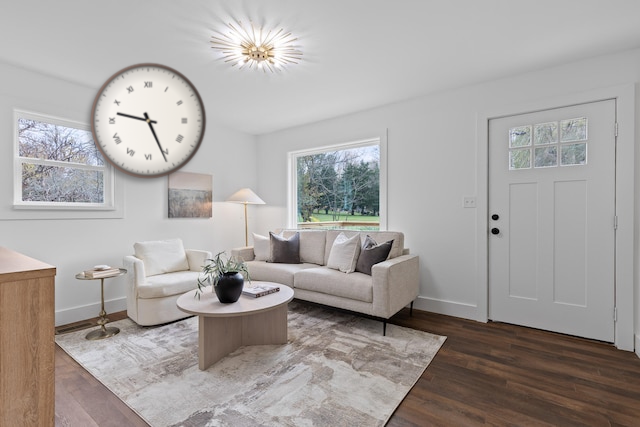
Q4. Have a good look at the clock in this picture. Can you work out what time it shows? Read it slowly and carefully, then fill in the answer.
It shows 9:26
